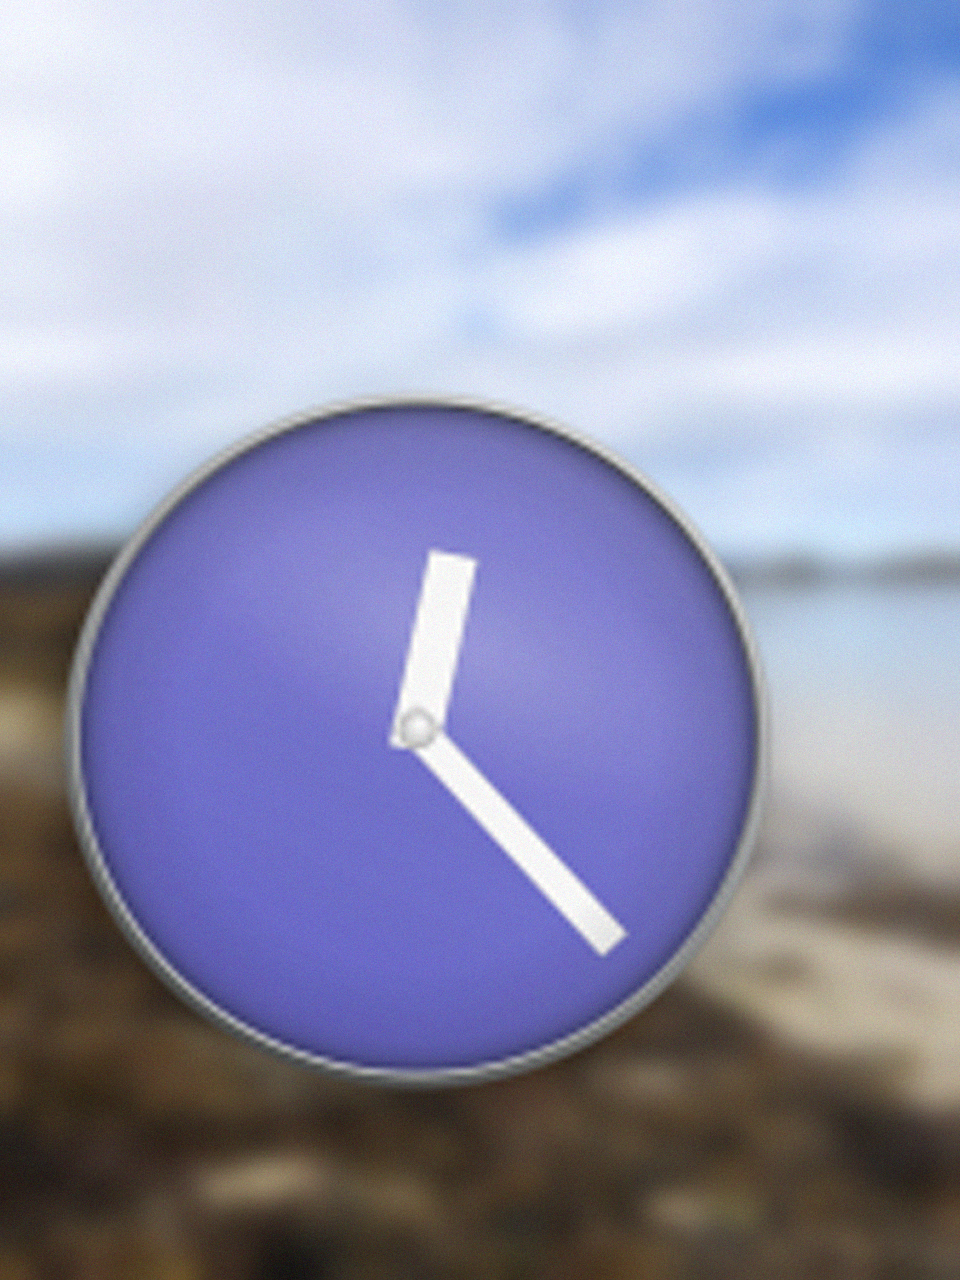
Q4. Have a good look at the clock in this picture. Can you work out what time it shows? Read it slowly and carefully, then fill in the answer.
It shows 12:23
